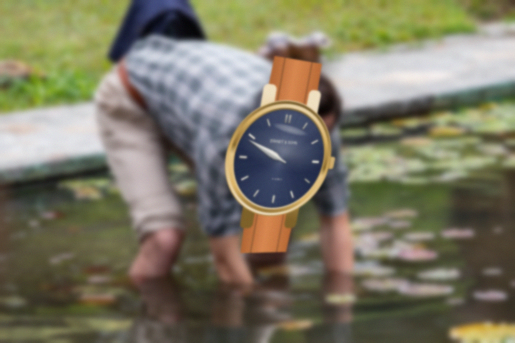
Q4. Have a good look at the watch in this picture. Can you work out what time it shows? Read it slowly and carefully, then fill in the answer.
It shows 9:49
